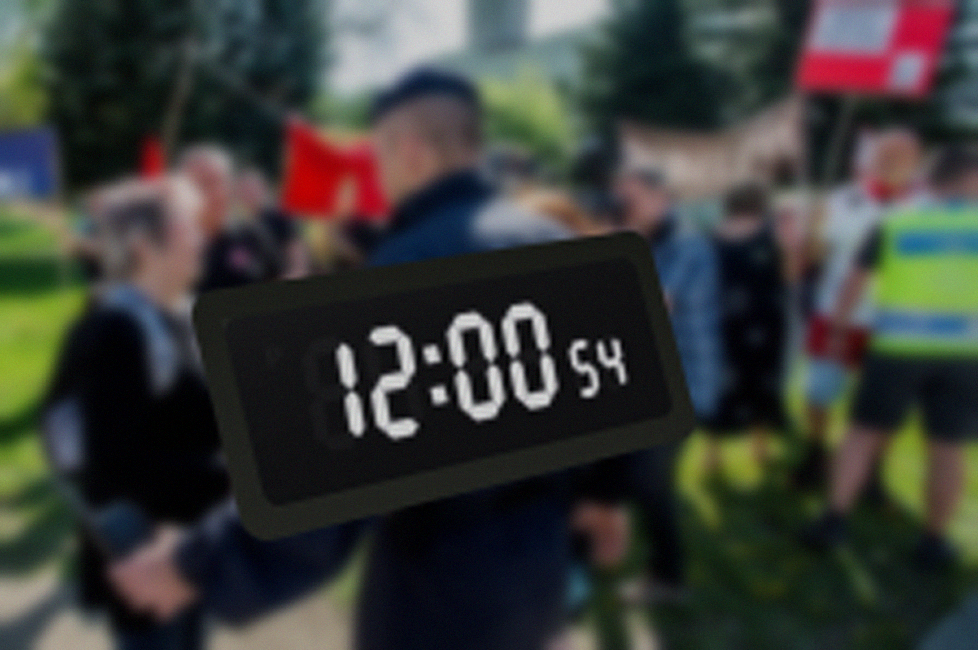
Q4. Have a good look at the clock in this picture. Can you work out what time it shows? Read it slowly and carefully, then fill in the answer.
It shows 12:00:54
